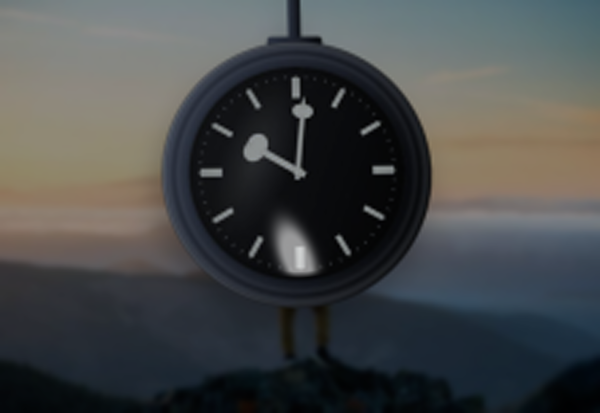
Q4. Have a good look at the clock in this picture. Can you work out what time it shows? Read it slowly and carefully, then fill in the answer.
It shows 10:01
